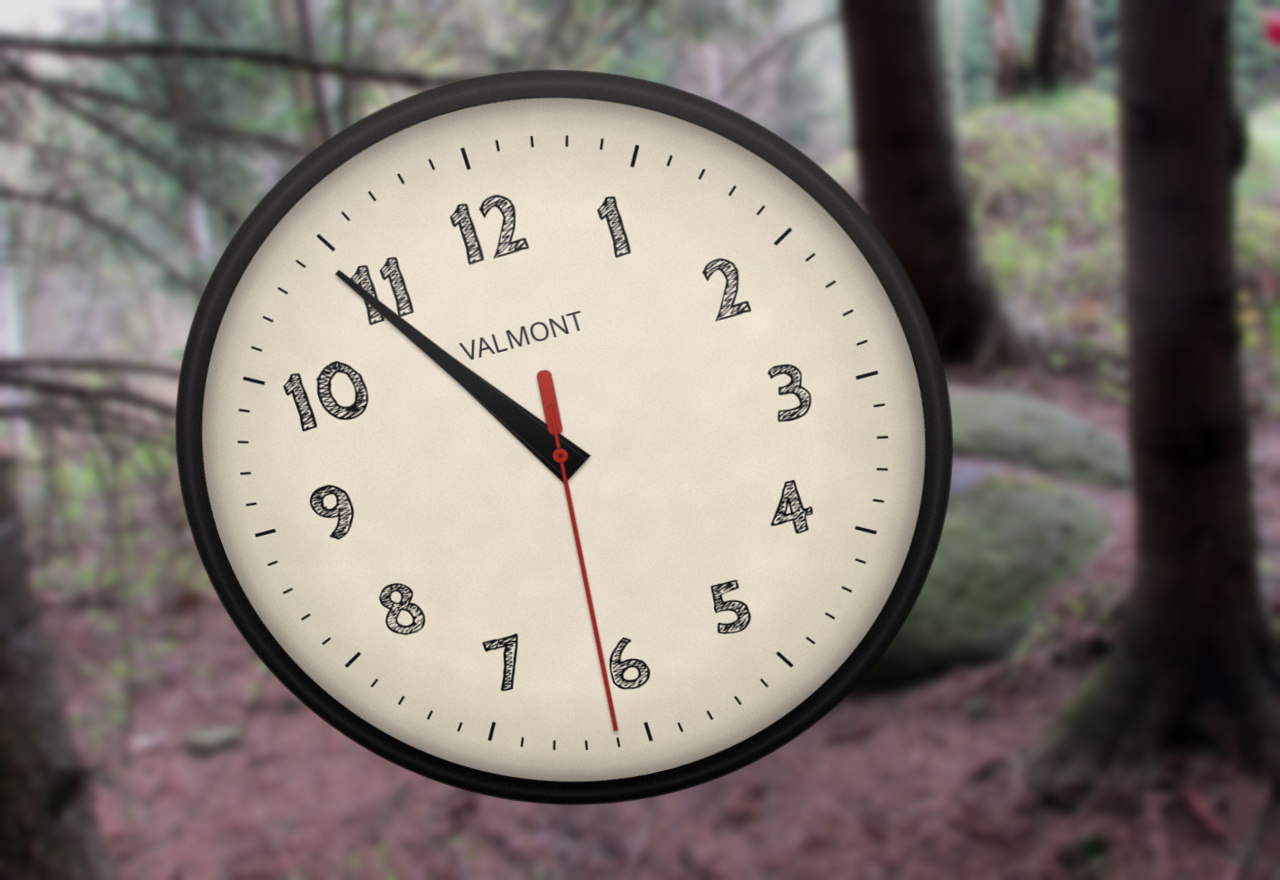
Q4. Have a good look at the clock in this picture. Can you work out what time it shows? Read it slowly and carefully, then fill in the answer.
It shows 10:54:31
